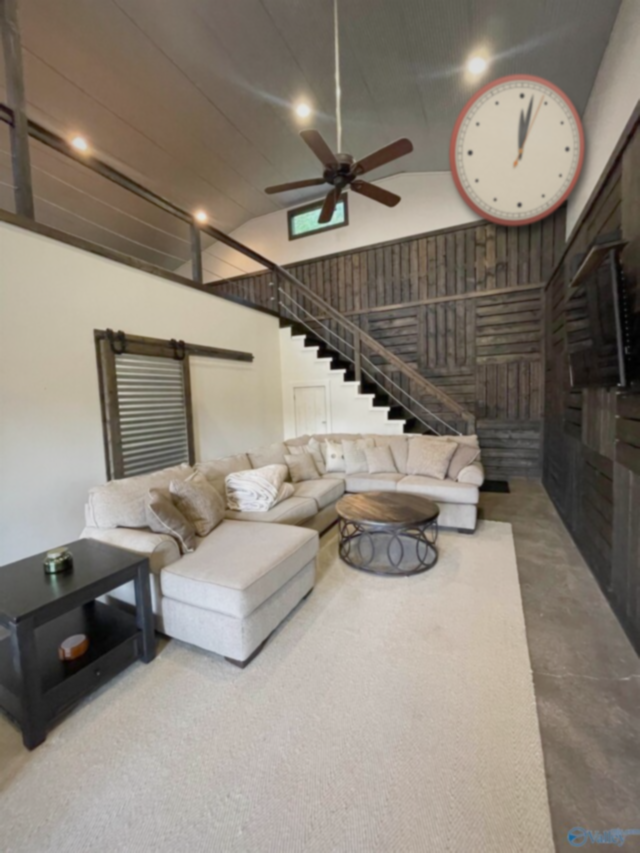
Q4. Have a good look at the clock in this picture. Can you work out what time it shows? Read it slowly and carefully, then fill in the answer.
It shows 12:02:04
